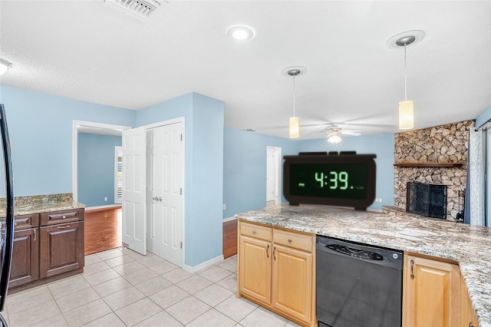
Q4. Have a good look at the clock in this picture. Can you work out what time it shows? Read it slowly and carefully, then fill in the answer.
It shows 4:39
